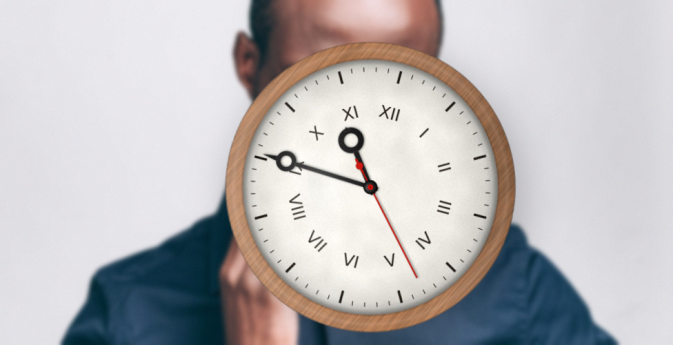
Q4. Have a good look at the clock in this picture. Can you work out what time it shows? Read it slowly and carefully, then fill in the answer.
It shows 10:45:23
